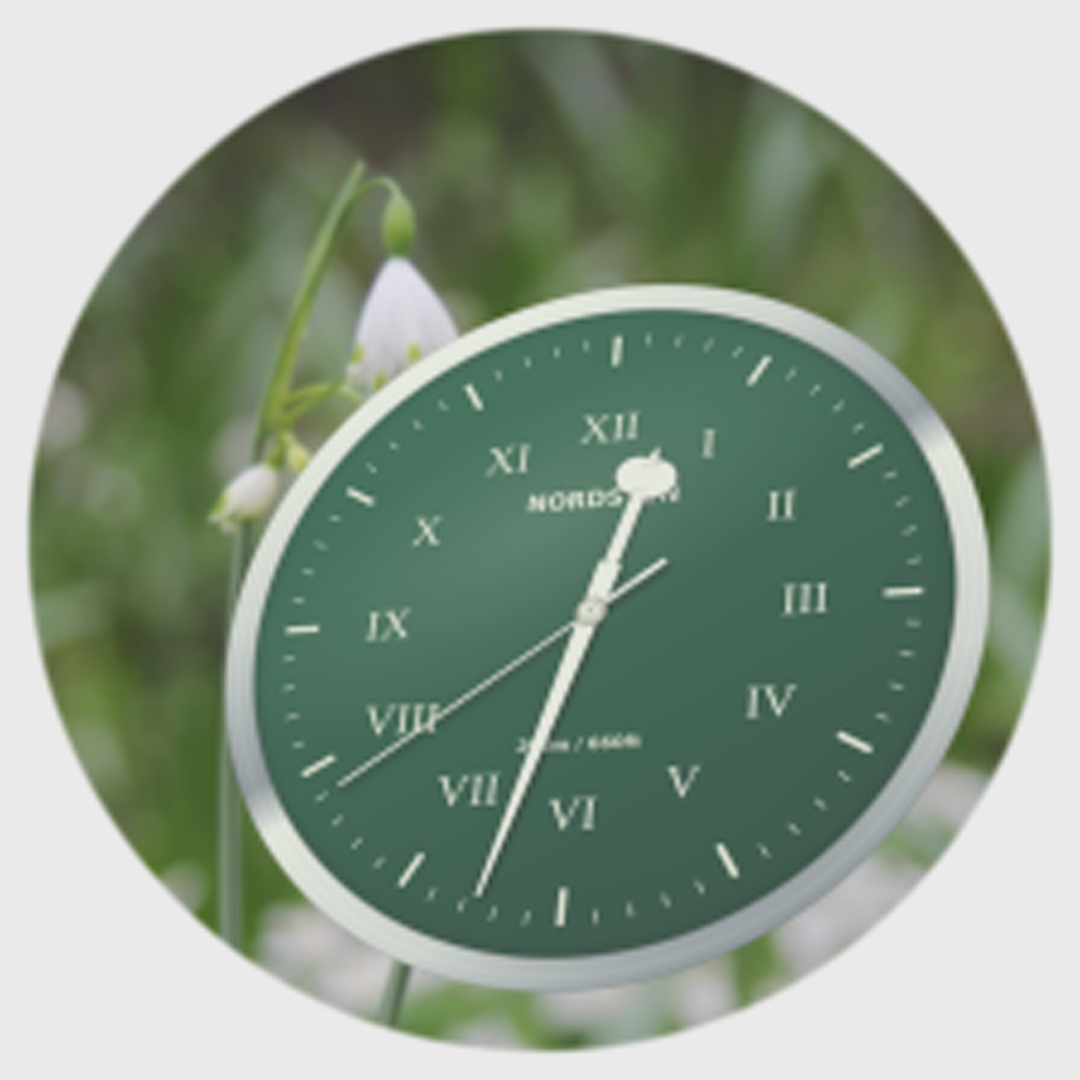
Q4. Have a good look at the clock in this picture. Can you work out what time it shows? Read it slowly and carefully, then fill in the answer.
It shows 12:32:39
